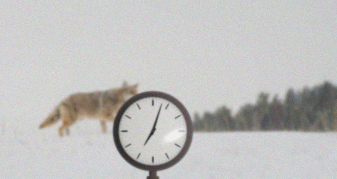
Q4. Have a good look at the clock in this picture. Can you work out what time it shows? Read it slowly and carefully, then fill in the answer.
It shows 7:03
